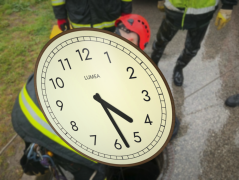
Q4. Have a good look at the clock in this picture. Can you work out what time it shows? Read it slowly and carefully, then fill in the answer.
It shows 4:28
